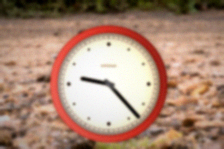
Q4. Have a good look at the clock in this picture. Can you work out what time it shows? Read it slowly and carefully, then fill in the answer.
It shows 9:23
